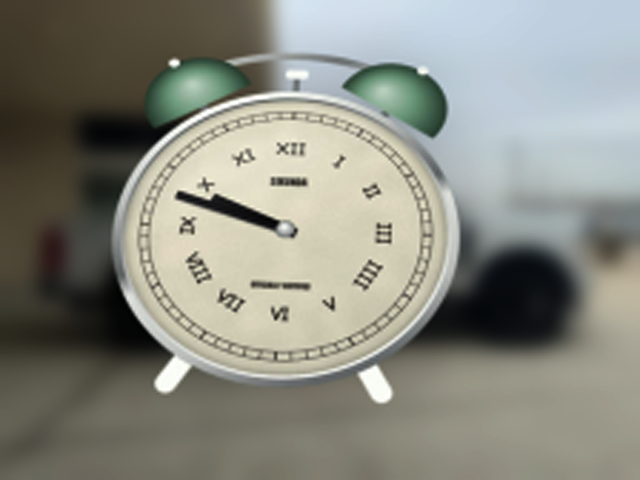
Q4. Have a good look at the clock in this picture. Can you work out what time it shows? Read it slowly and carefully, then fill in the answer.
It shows 9:48
